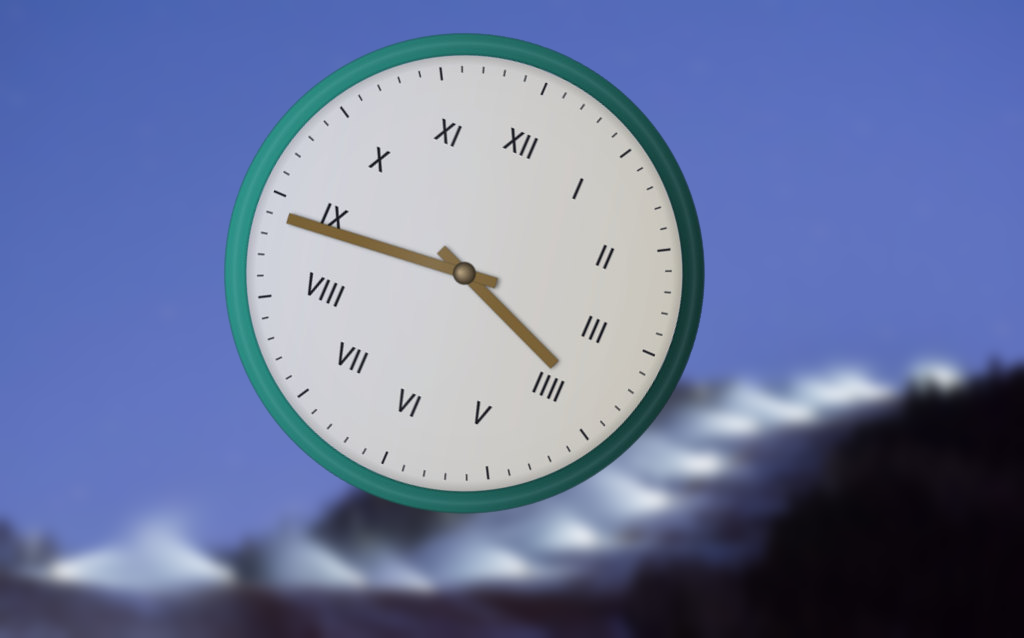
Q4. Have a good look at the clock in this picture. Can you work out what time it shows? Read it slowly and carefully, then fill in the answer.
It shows 3:44
